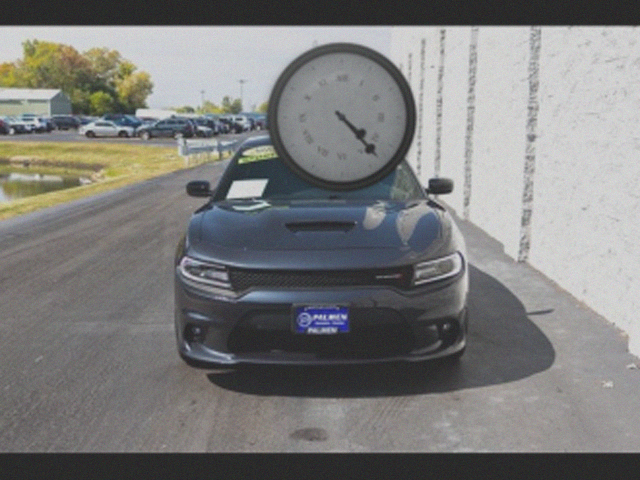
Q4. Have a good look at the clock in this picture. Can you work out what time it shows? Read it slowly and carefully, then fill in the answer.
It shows 4:23
